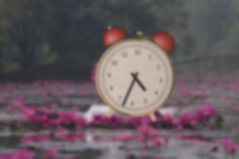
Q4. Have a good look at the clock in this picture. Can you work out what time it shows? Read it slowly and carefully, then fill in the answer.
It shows 4:33
